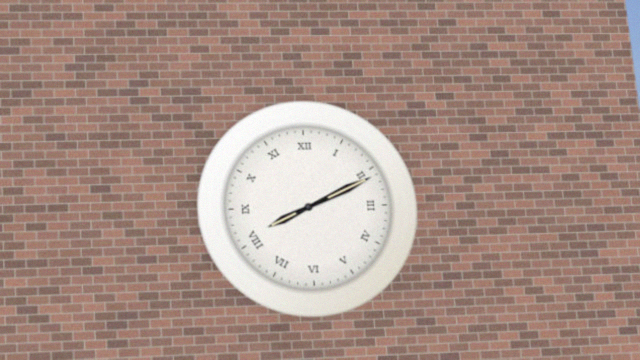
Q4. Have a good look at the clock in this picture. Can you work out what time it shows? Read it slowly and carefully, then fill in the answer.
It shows 8:11
